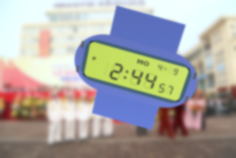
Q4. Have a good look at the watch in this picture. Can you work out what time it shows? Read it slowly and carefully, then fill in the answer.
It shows 2:44
